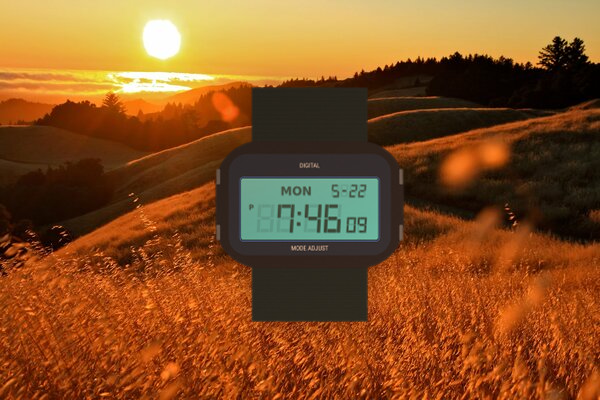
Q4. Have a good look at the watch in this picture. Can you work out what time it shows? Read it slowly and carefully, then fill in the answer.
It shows 7:46:09
